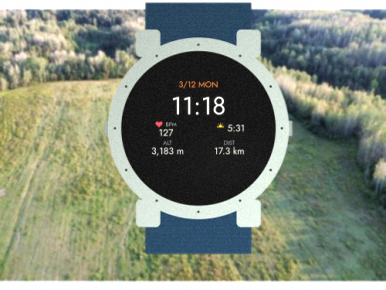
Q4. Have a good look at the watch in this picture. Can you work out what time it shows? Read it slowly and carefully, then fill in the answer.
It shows 11:18
